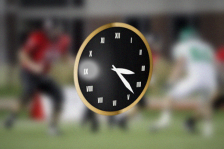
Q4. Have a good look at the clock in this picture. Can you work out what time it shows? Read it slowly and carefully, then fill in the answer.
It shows 3:23
